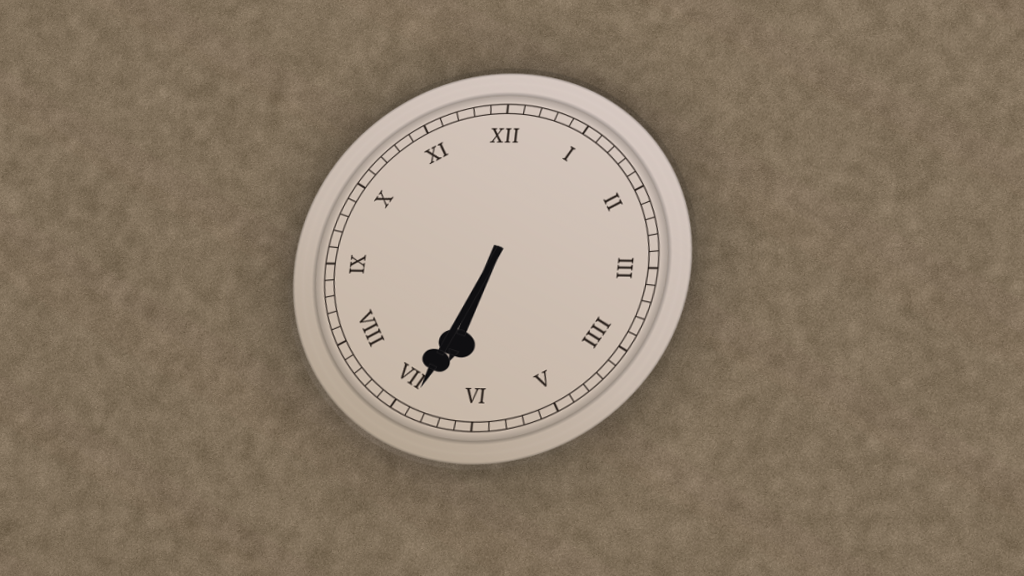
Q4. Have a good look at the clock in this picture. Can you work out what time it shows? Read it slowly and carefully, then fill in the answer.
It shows 6:34
